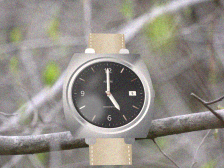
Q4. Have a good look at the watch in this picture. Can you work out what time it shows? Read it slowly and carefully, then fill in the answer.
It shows 5:00
